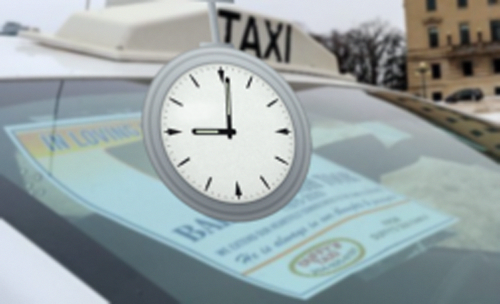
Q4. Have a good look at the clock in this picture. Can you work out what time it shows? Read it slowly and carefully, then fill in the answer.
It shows 9:01
